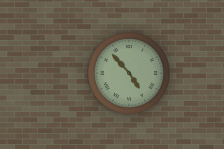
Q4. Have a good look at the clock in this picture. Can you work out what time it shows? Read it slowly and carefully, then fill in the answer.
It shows 4:53
